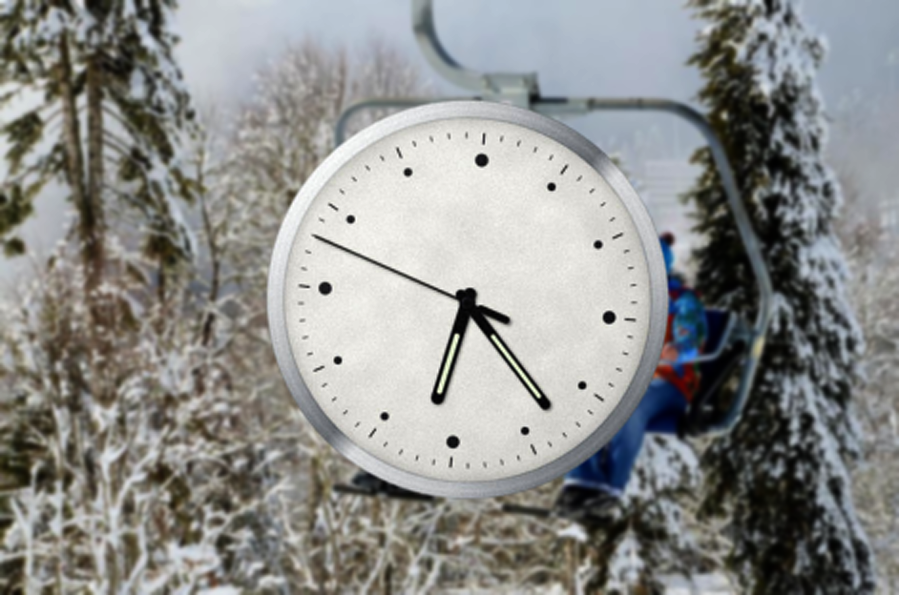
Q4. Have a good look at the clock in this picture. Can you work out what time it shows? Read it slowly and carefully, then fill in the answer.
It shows 6:22:48
